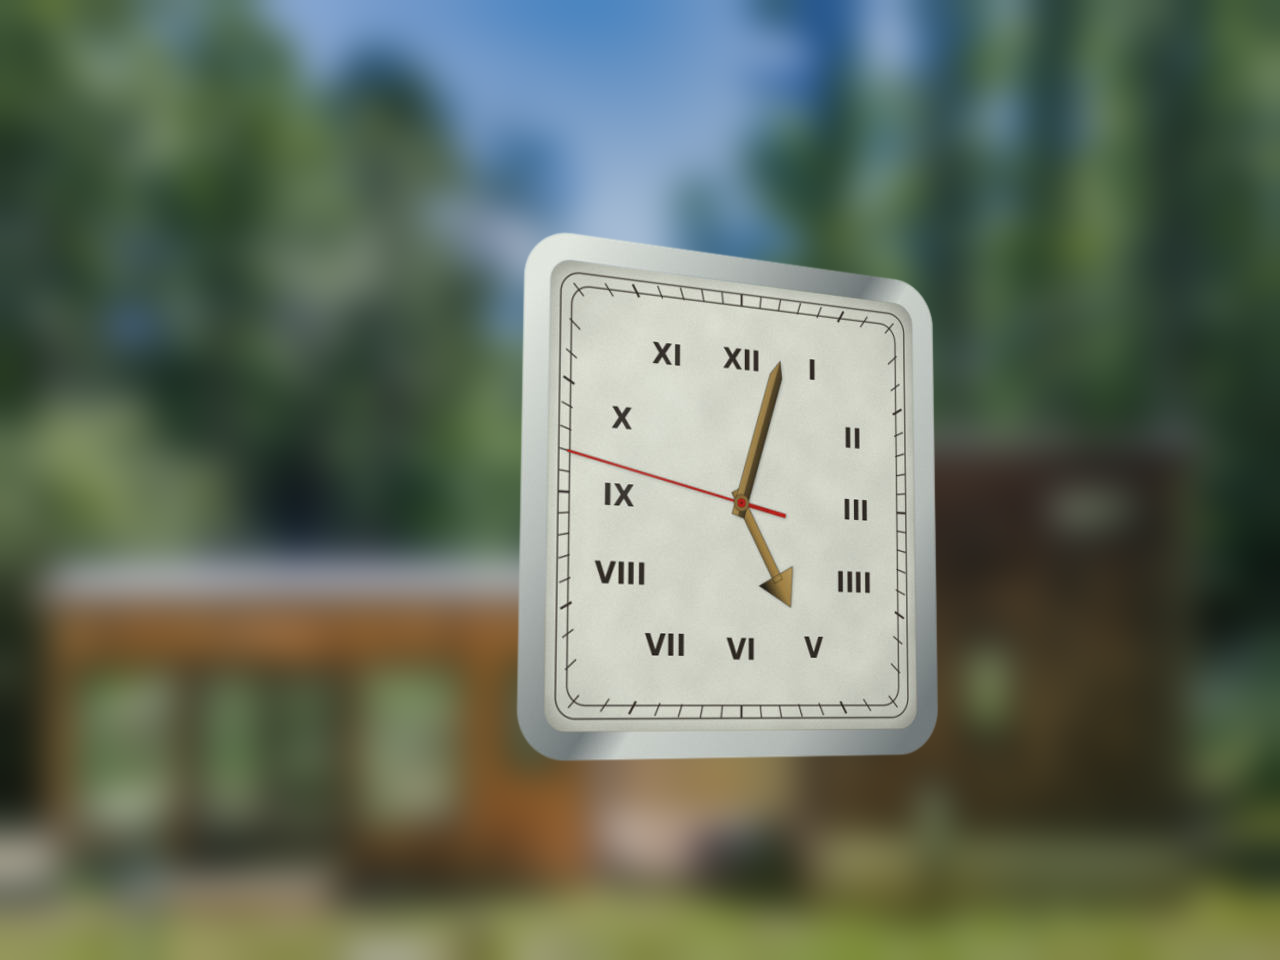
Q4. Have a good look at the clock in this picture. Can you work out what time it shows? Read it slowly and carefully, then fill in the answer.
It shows 5:02:47
